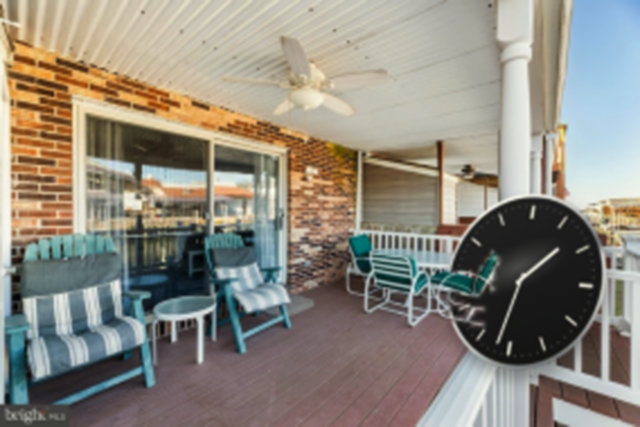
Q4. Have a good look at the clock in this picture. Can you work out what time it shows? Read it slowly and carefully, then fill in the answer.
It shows 1:32
